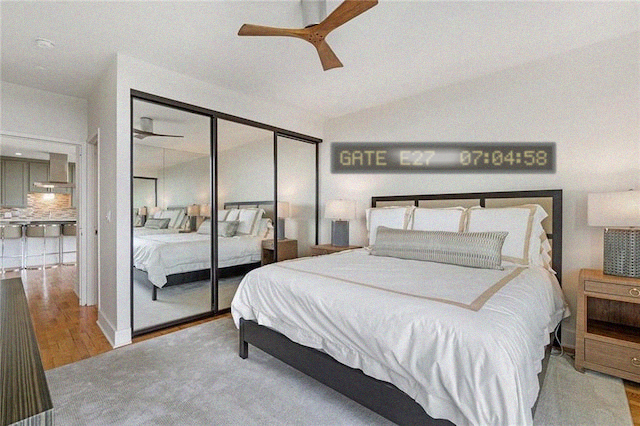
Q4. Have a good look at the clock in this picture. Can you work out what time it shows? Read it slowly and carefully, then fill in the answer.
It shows 7:04:58
